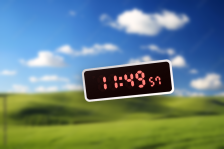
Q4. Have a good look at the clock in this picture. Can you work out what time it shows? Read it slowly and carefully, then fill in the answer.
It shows 11:49:57
